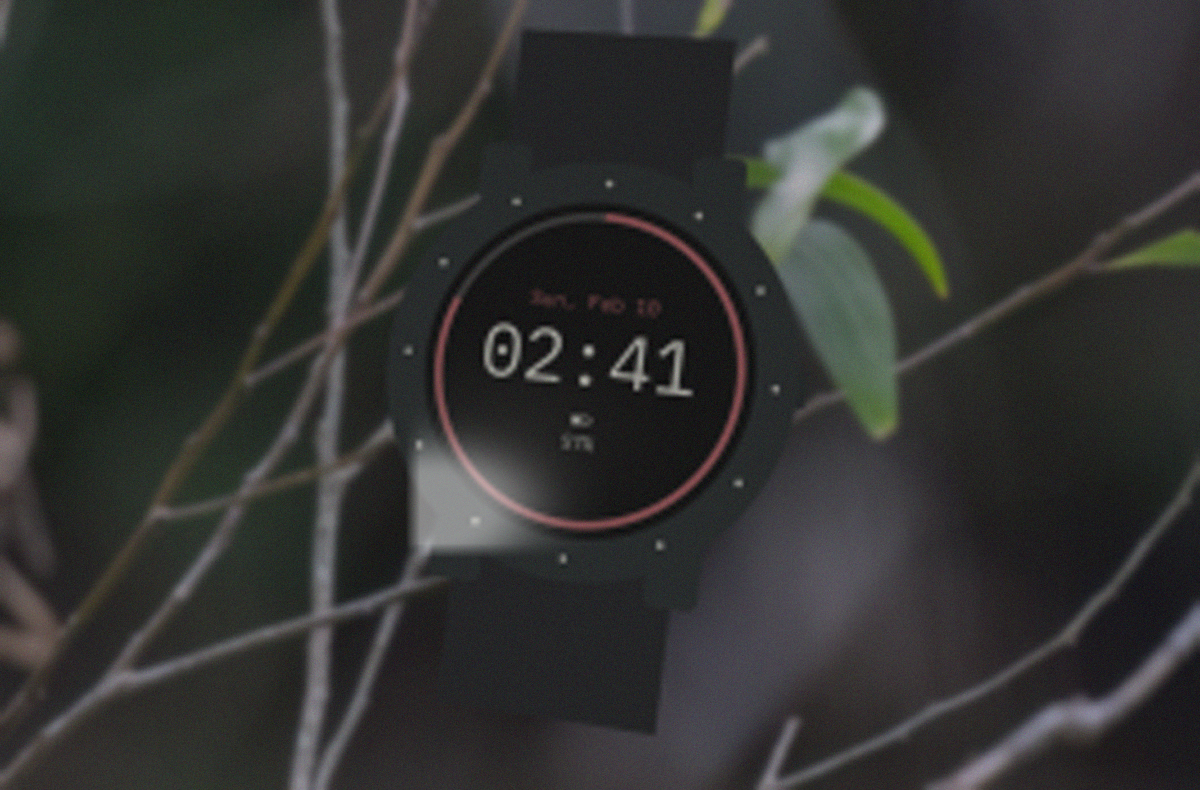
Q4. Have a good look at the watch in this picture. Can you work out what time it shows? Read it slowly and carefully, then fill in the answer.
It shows 2:41
